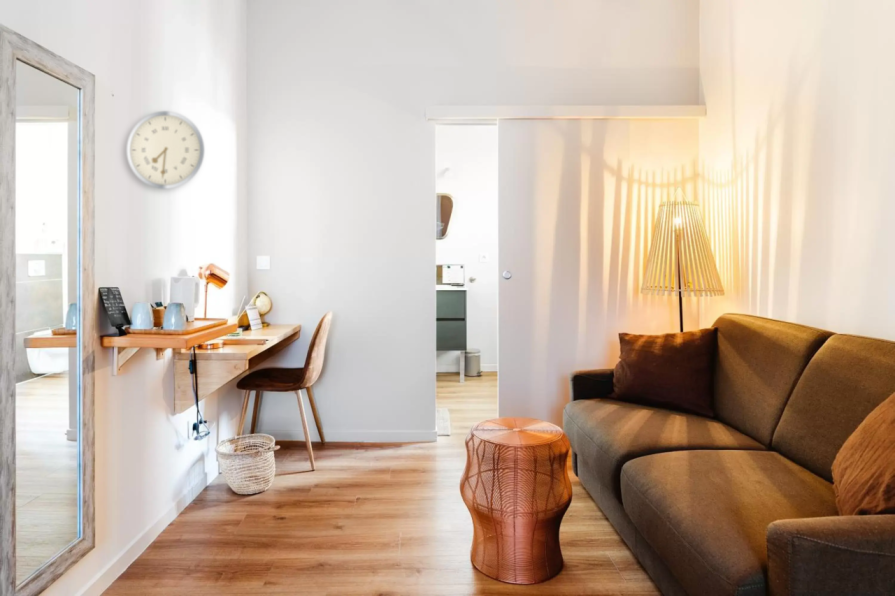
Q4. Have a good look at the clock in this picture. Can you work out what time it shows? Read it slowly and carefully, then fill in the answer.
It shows 7:31
